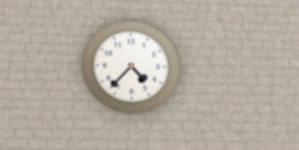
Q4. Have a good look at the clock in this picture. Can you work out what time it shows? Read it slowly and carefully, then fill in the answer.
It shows 4:37
